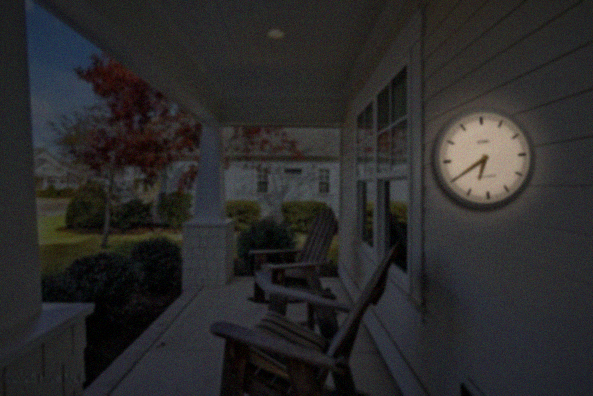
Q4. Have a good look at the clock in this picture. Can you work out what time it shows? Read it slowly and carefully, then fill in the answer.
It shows 6:40
